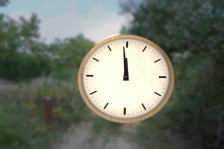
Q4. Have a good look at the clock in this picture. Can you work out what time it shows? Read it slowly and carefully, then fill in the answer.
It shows 11:59
